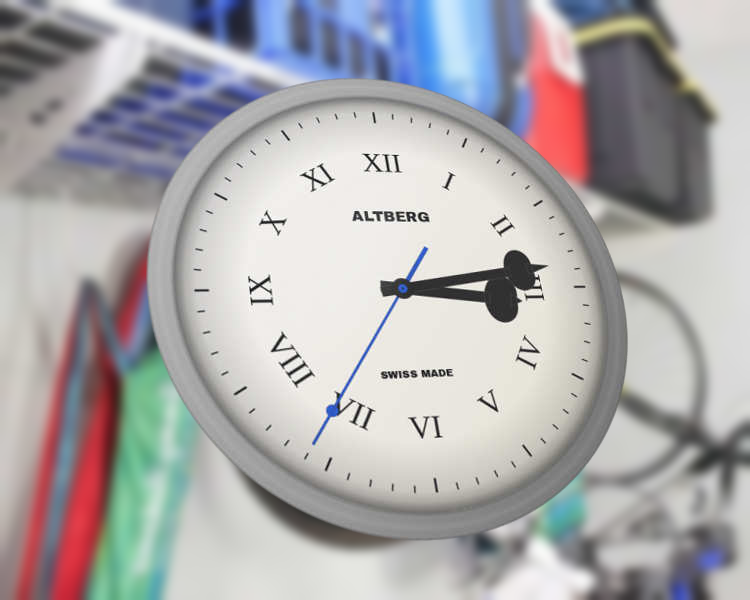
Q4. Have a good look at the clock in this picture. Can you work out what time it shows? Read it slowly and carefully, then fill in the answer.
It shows 3:13:36
